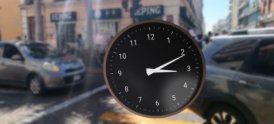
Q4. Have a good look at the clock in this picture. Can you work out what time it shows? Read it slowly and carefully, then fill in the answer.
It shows 3:11
